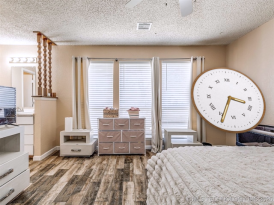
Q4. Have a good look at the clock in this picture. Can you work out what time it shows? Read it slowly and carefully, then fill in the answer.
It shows 3:34
